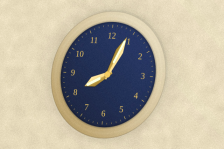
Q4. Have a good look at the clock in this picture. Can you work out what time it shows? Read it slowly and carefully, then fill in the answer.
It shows 8:04
